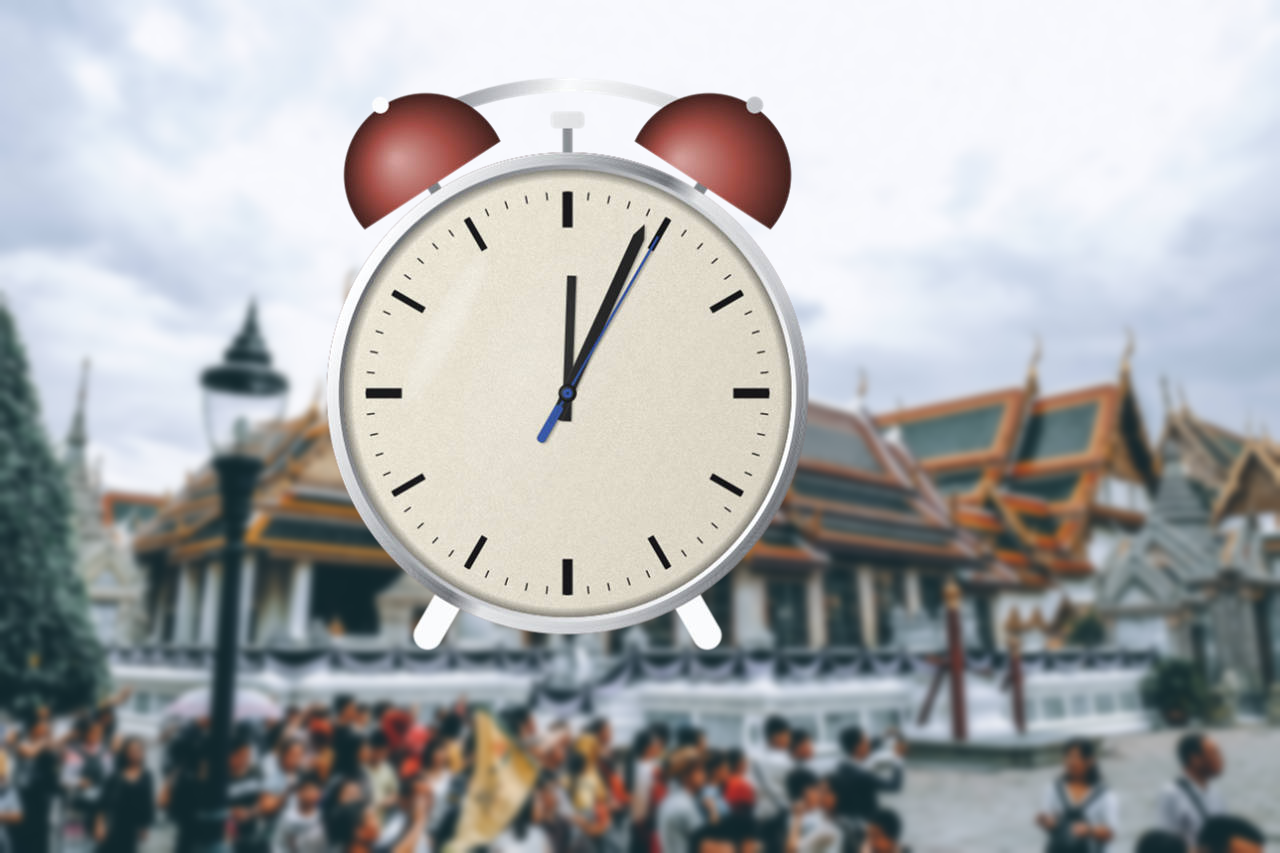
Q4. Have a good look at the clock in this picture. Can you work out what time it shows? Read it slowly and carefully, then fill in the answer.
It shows 12:04:05
